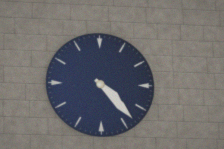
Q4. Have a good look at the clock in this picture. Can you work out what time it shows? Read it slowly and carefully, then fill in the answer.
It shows 4:23
